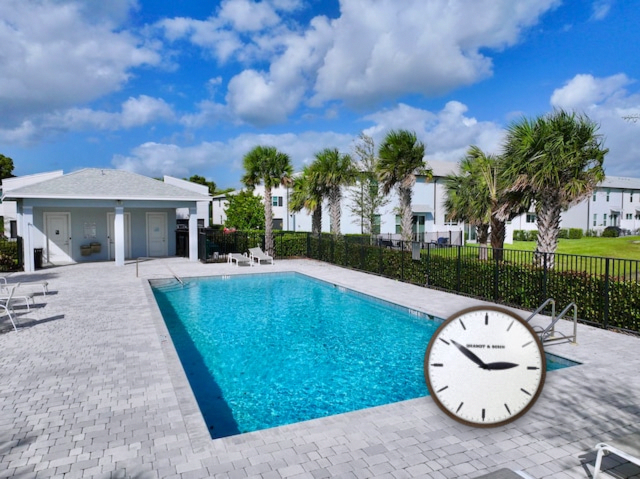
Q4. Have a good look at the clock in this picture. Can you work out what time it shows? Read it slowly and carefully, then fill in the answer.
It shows 2:51
